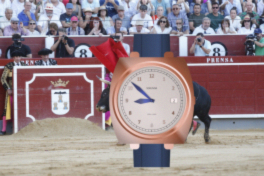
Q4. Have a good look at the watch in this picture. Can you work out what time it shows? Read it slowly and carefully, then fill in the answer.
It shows 8:52
